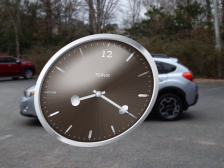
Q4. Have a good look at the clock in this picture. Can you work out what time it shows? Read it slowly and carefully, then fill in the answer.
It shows 8:20
